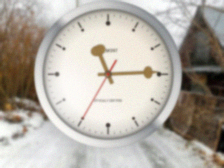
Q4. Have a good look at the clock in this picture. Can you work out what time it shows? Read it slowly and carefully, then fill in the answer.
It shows 11:14:35
